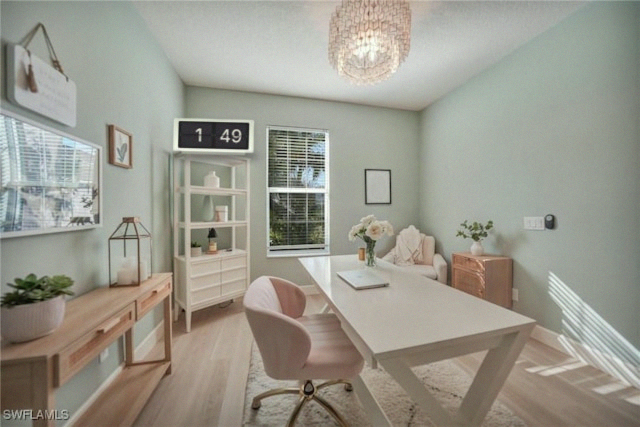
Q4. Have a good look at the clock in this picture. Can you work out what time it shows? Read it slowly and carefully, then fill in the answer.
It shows 1:49
